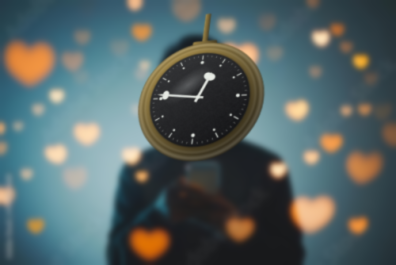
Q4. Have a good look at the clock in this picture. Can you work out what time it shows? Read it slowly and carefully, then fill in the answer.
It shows 12:46
